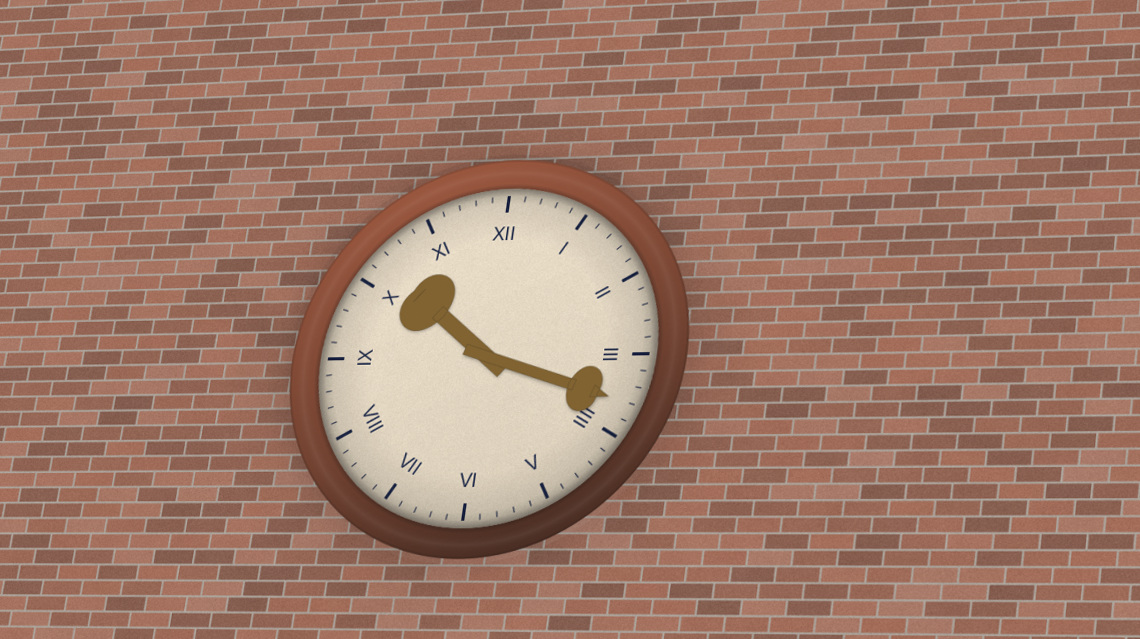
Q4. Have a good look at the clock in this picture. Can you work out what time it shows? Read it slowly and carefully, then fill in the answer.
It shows 10:18
